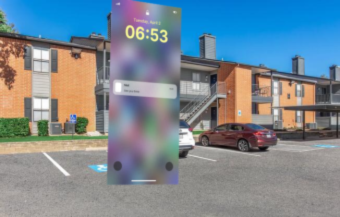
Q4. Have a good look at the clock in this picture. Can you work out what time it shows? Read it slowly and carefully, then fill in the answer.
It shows 6:53
